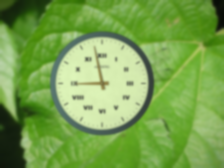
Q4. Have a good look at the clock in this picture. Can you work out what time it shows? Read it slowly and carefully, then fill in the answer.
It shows 8:58
